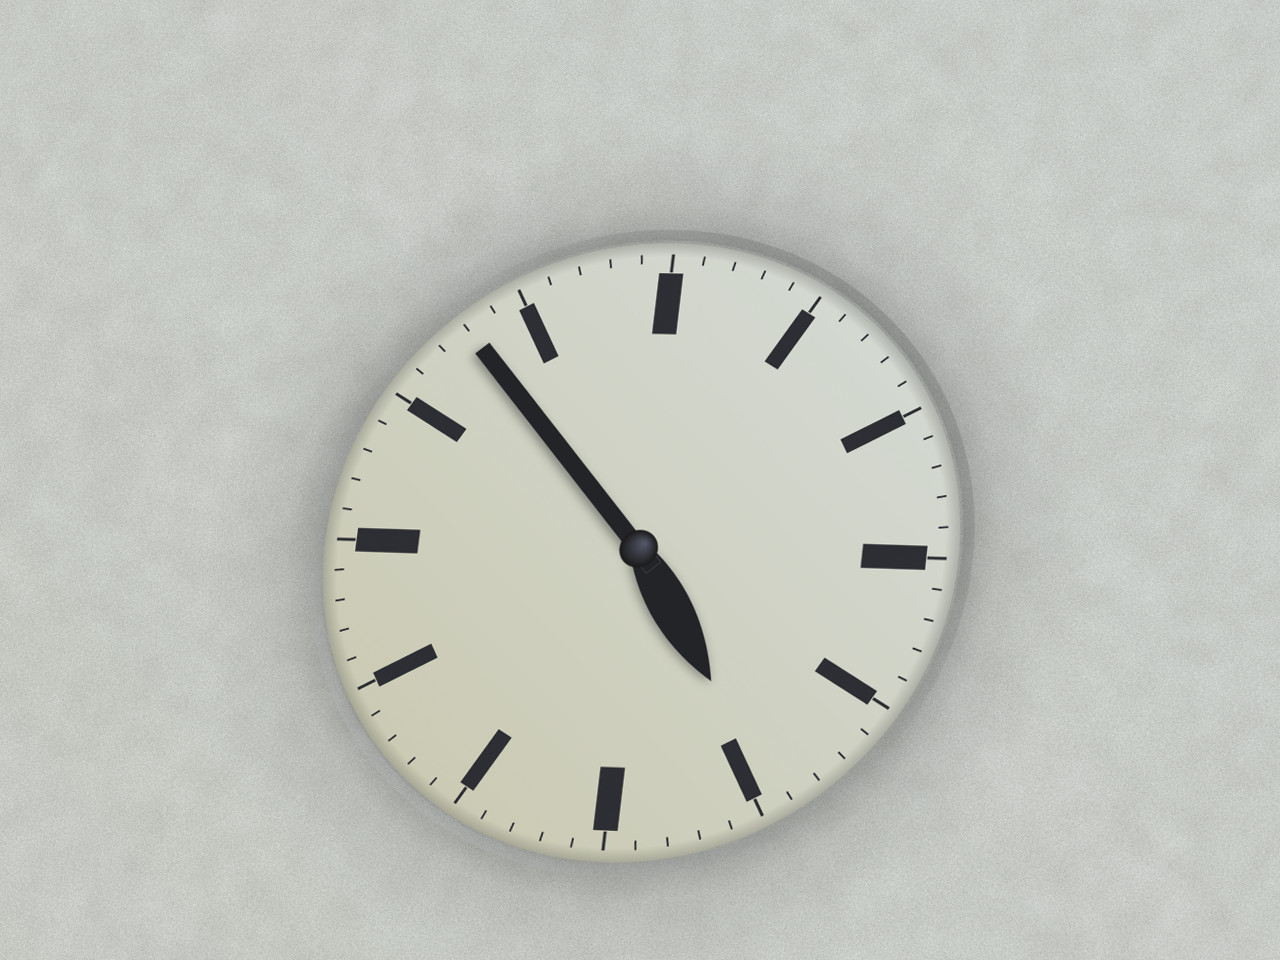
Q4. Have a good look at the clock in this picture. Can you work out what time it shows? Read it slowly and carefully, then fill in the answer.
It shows 4:53
